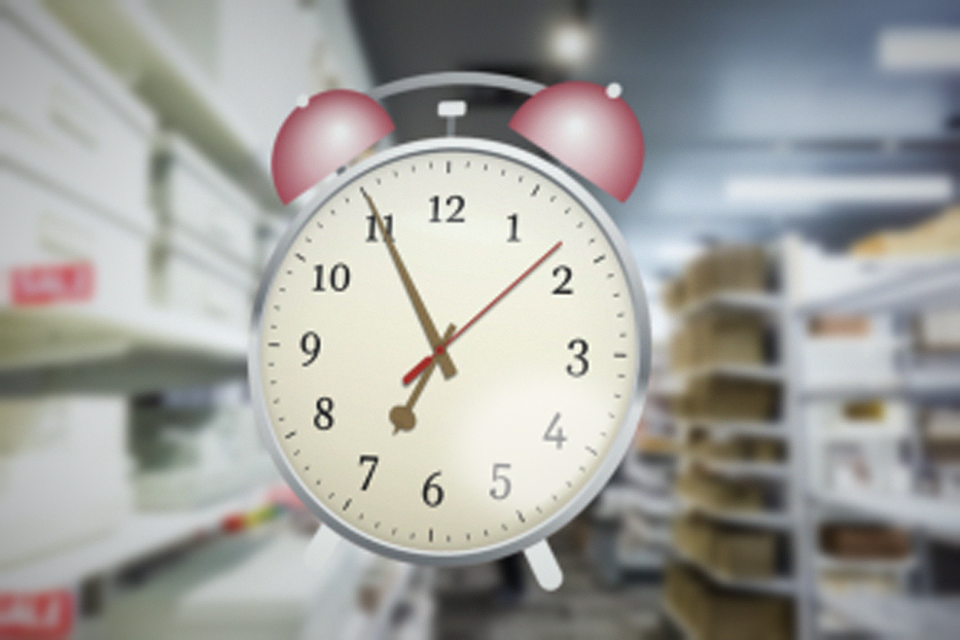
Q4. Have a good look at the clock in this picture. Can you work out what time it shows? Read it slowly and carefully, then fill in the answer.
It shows 6:55:08
